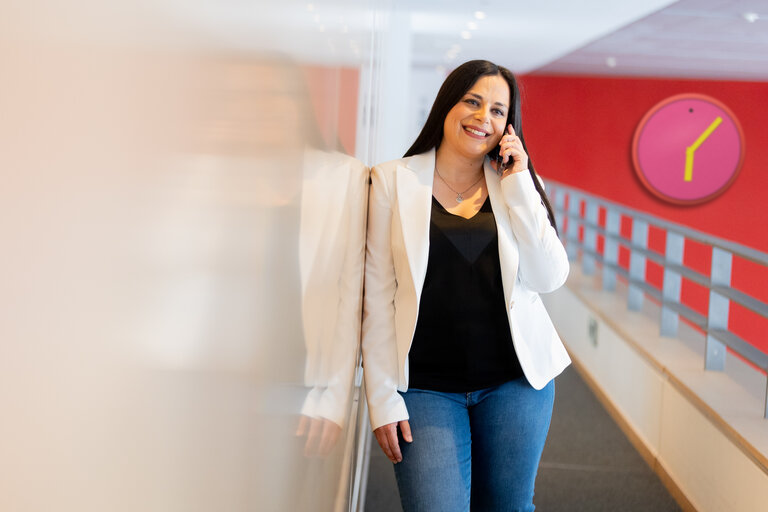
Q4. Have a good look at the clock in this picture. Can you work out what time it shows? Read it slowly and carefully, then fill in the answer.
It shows 6:07
